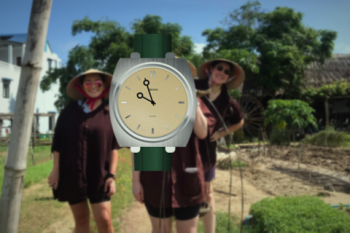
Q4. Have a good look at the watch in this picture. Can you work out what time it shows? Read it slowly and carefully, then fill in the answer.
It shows 9:57
